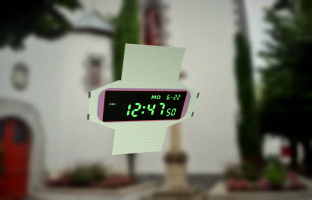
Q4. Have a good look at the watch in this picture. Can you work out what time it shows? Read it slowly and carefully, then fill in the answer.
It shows 12:47:50
